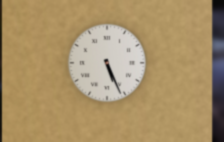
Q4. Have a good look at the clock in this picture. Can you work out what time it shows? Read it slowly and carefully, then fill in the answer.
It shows 5:26
